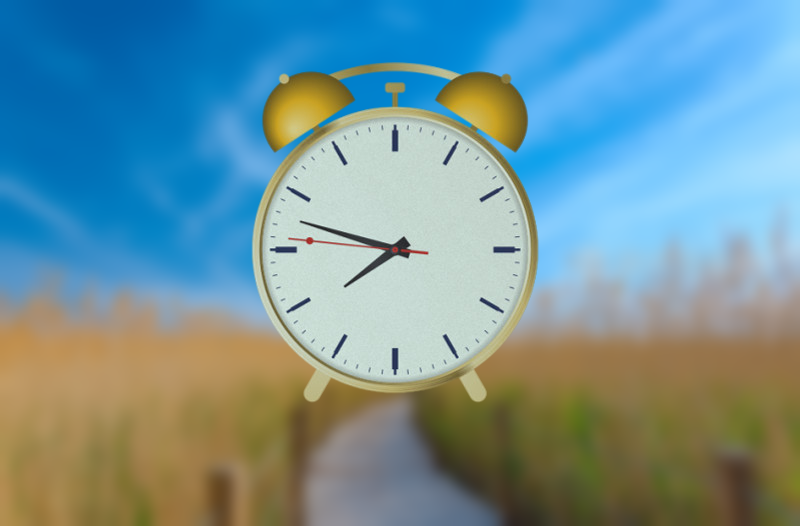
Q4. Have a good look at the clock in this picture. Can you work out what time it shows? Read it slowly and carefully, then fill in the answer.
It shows 7:47:46
